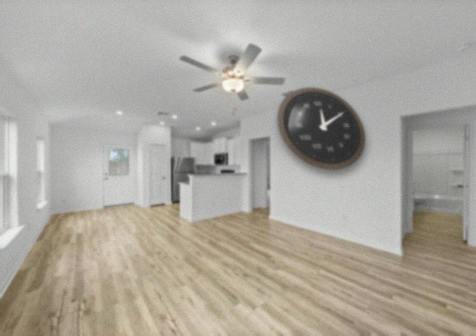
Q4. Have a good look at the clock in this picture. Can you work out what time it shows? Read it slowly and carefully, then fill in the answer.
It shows 12:10
